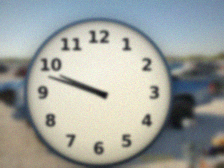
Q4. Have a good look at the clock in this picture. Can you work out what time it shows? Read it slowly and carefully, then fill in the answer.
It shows 9:48
